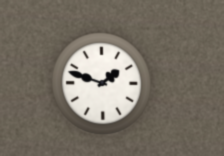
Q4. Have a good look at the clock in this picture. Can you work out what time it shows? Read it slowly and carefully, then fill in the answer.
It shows 1:48
